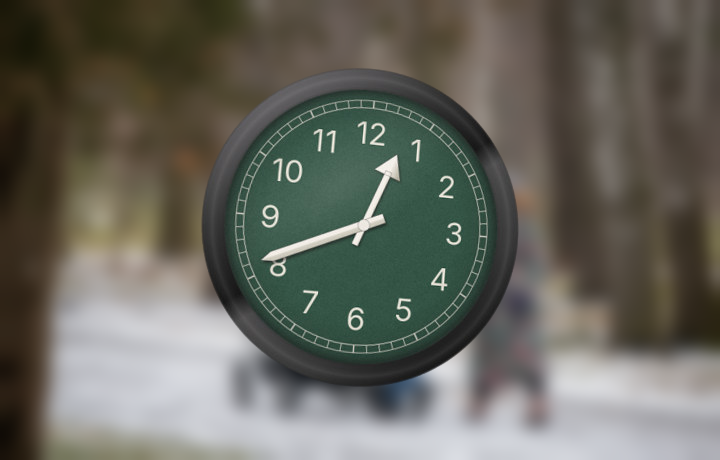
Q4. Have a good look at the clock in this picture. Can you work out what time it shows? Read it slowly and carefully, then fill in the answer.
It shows 12:41
